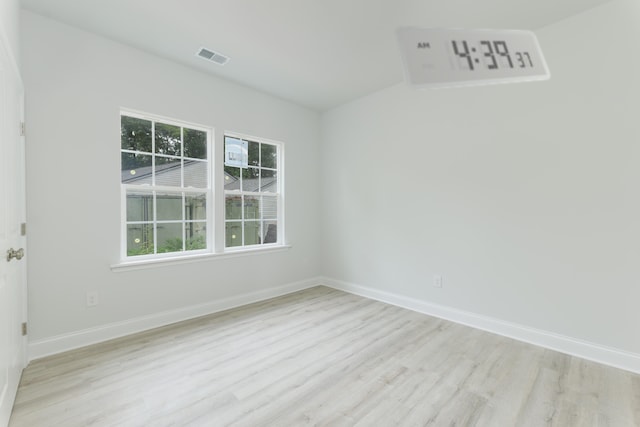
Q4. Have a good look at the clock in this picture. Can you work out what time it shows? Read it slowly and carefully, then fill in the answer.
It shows 4:39:37
